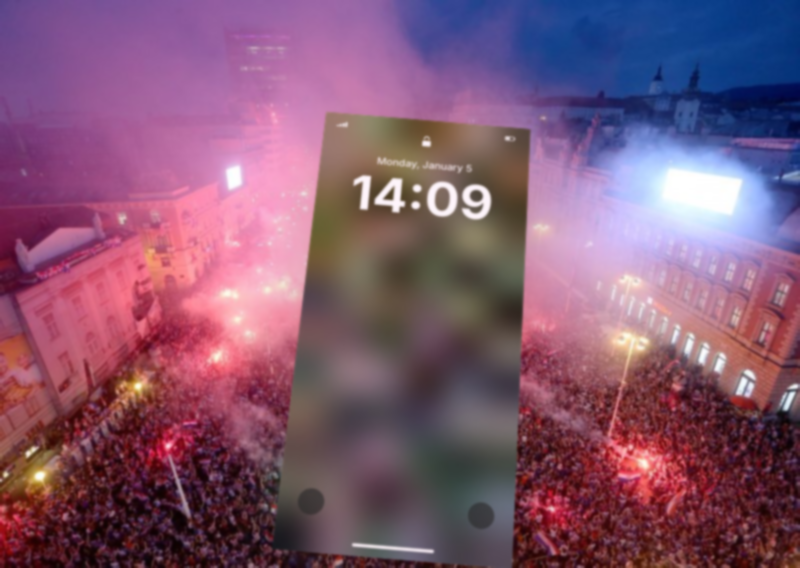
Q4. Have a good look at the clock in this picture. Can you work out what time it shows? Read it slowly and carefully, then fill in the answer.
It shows 14:09
